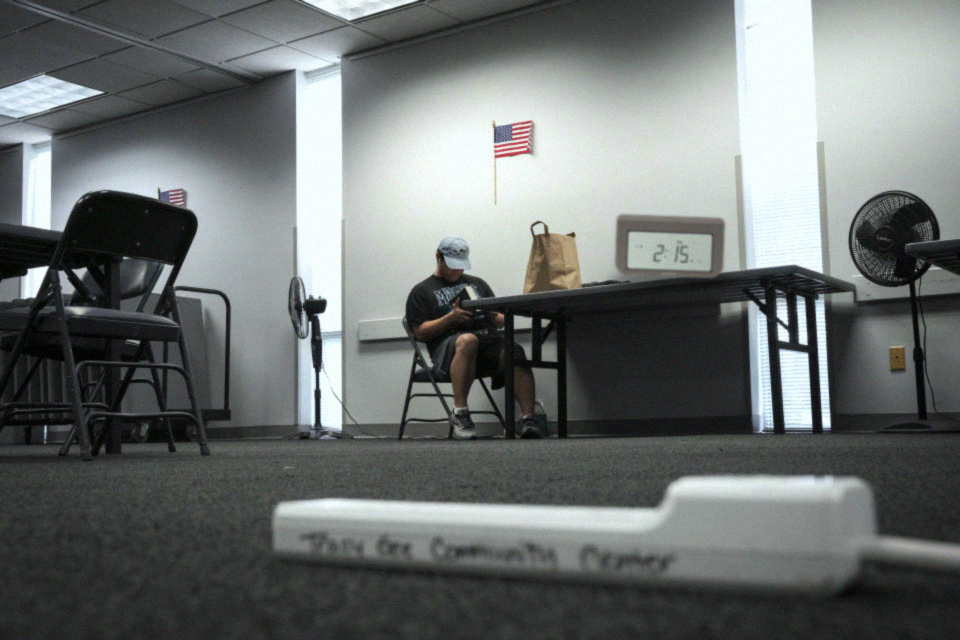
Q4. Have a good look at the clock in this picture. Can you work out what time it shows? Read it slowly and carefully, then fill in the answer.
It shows 2:15
